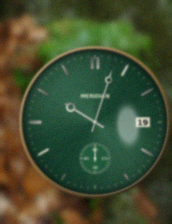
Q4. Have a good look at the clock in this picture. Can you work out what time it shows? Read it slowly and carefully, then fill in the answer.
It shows 10:03
